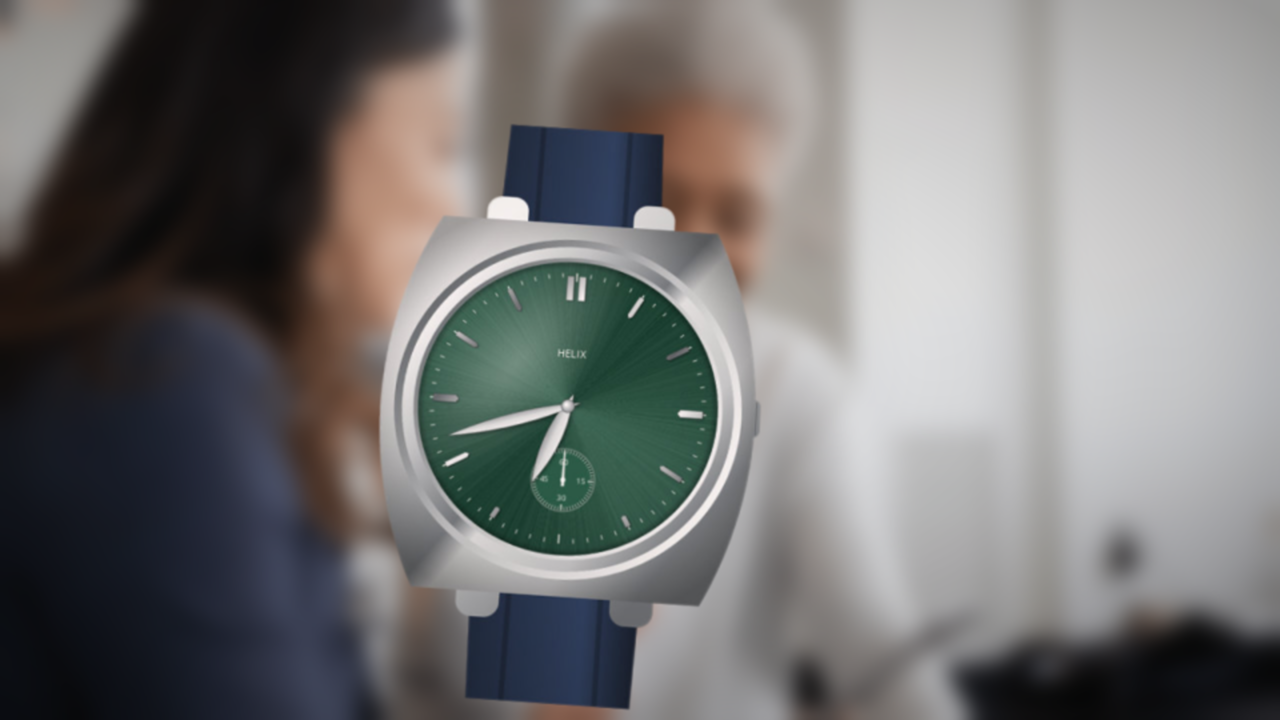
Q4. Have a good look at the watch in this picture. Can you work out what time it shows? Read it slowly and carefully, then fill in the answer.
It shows 6:42
